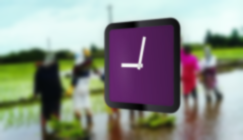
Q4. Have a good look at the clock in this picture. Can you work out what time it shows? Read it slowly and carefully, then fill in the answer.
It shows 9:02
